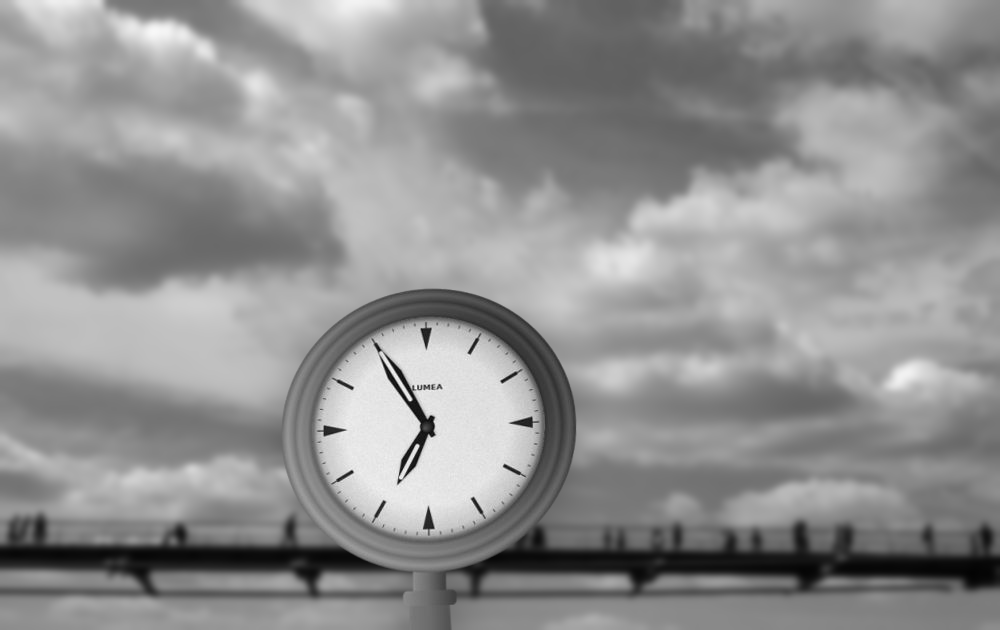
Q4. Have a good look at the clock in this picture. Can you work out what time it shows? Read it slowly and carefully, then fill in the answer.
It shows 6:55
